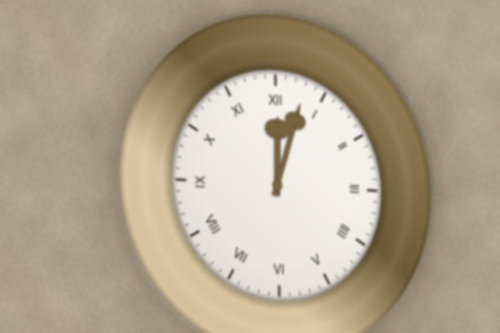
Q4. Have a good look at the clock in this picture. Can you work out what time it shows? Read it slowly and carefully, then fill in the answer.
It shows 12:03
